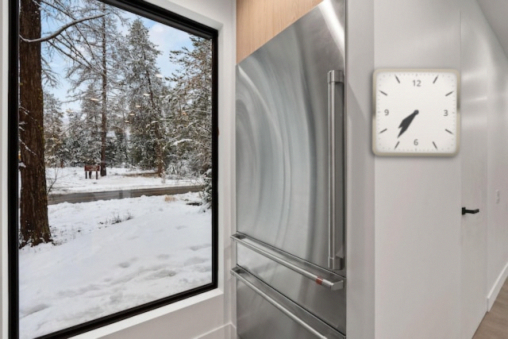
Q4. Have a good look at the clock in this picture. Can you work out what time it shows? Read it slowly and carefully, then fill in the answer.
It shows 7:36
